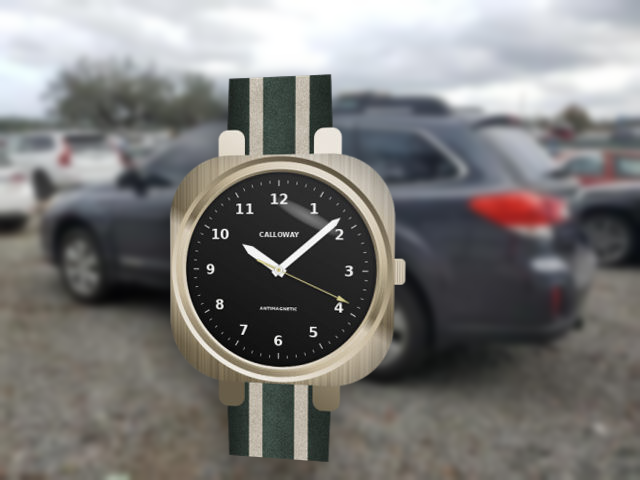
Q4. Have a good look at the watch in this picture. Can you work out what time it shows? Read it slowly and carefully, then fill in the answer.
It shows 10:08:19
